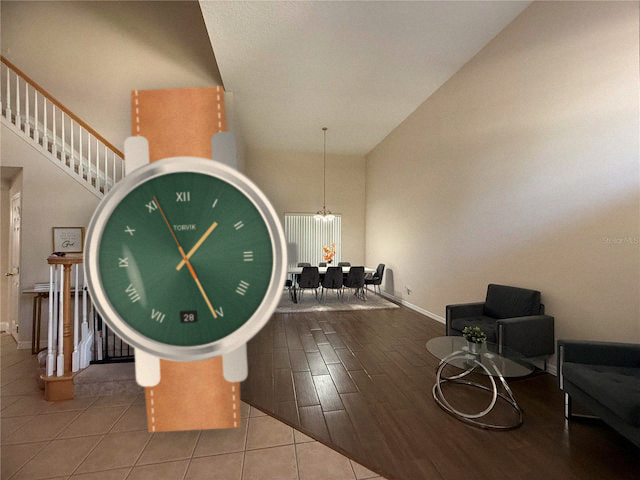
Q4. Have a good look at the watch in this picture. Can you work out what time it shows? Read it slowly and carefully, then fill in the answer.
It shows 1:25:56
